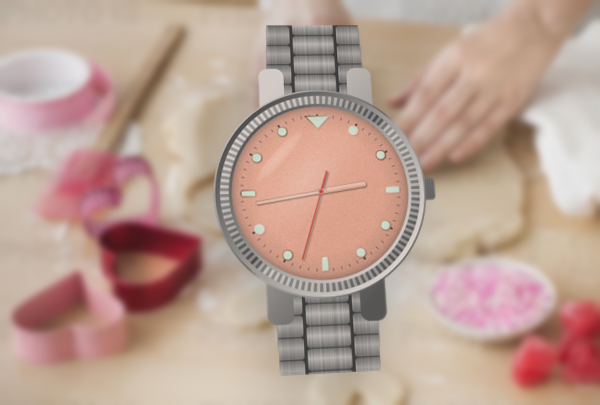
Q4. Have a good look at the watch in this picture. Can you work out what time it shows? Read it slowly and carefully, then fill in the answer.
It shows 2:43:33
